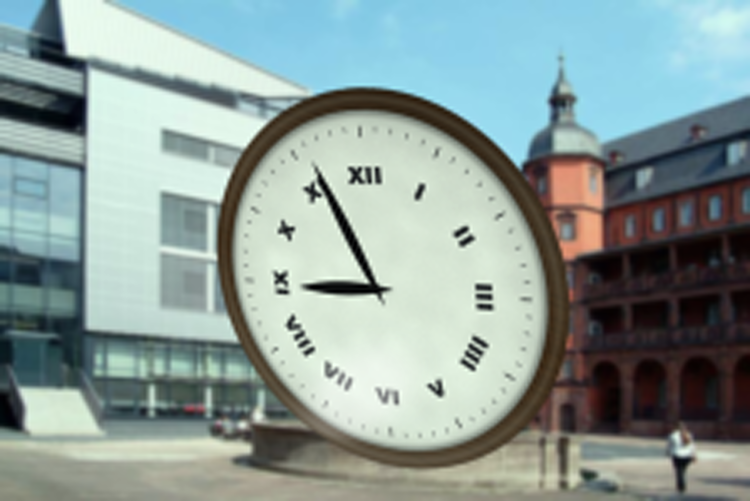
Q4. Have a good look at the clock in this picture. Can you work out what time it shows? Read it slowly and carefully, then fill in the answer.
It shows 8:56
